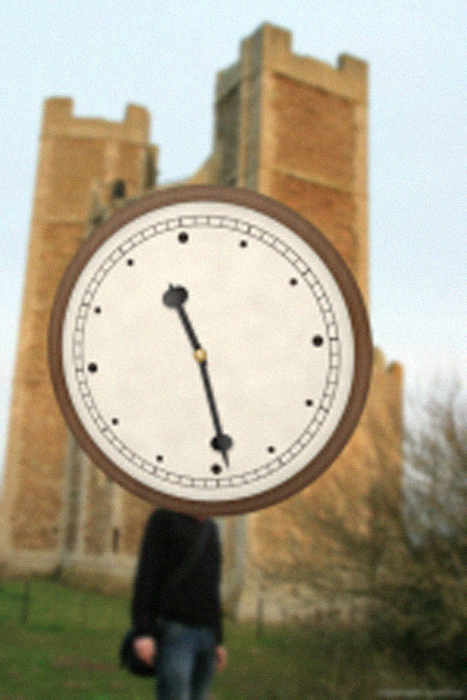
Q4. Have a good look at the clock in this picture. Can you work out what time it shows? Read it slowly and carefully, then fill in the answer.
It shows 11:29
